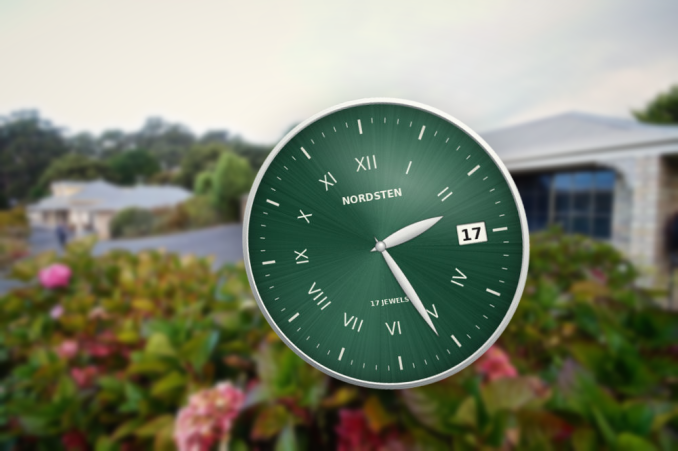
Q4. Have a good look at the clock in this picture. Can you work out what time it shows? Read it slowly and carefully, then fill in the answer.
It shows 2:26
